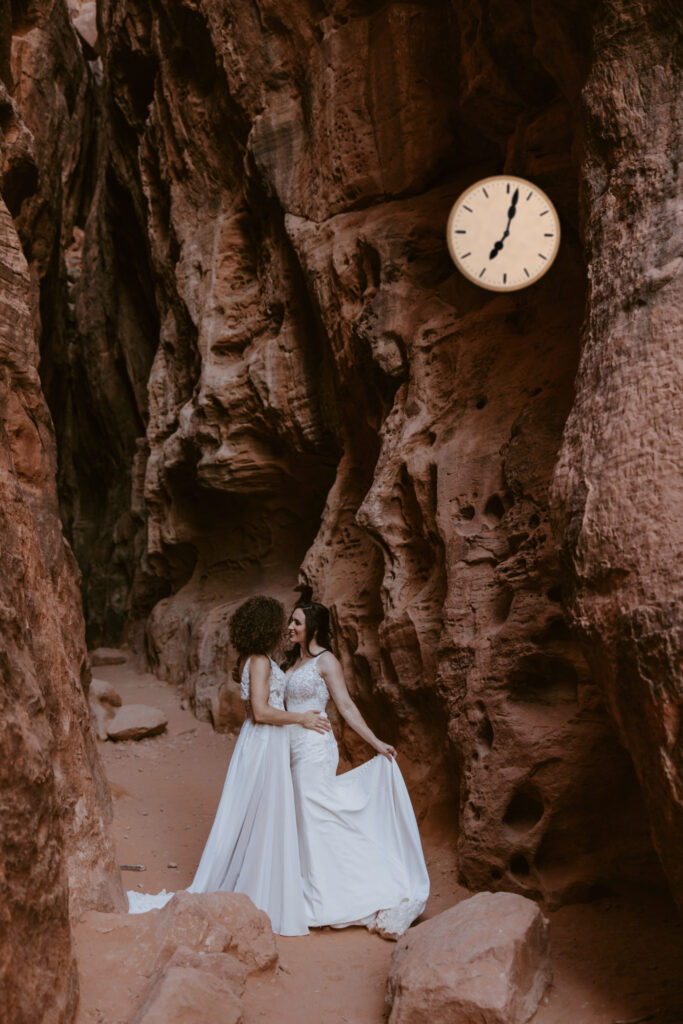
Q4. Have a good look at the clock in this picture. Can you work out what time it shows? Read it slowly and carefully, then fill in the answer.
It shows 7:02
